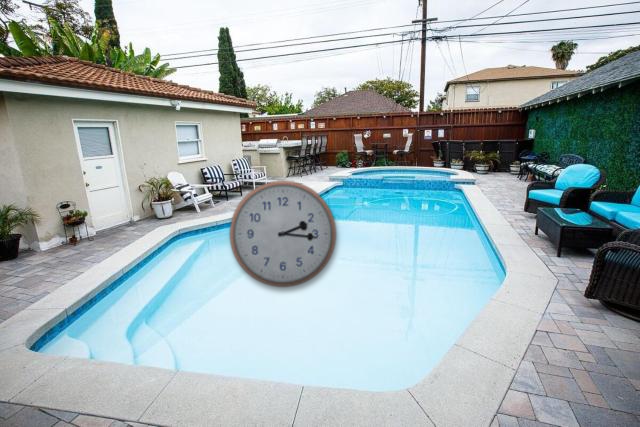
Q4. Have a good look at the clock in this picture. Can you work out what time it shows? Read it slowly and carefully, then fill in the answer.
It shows 2:16
